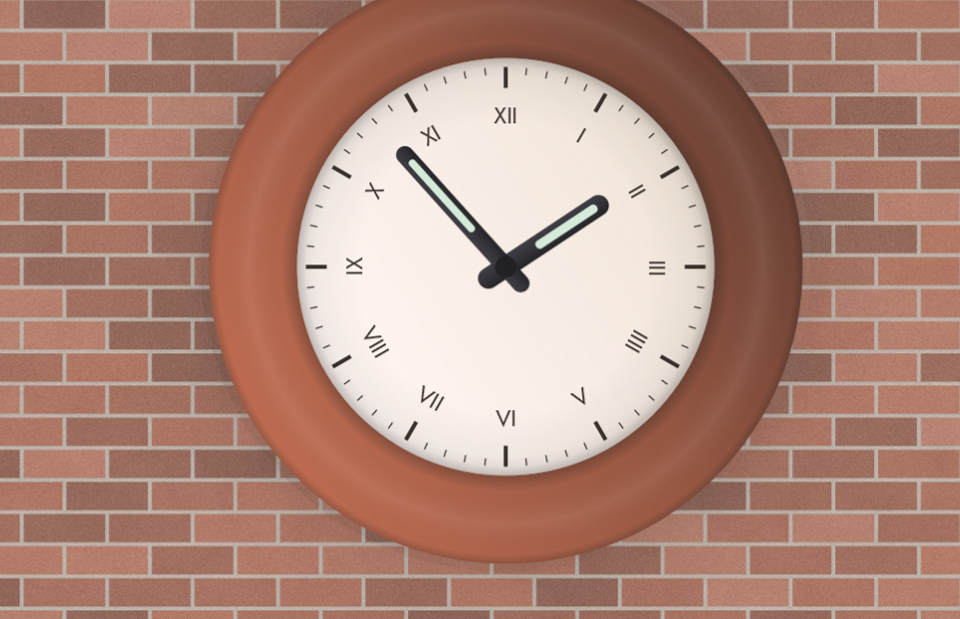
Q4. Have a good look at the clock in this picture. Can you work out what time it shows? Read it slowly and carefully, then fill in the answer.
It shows 1:53
